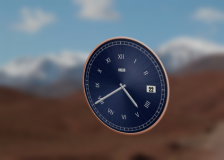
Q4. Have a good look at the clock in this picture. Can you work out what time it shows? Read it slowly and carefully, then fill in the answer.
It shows 4:40
